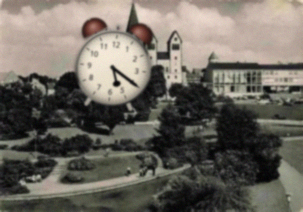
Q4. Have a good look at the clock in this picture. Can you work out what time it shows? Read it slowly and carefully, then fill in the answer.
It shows 5:20
